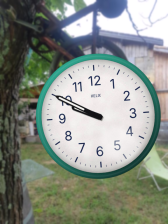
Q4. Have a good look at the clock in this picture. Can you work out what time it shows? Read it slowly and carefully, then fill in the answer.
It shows 9:50
